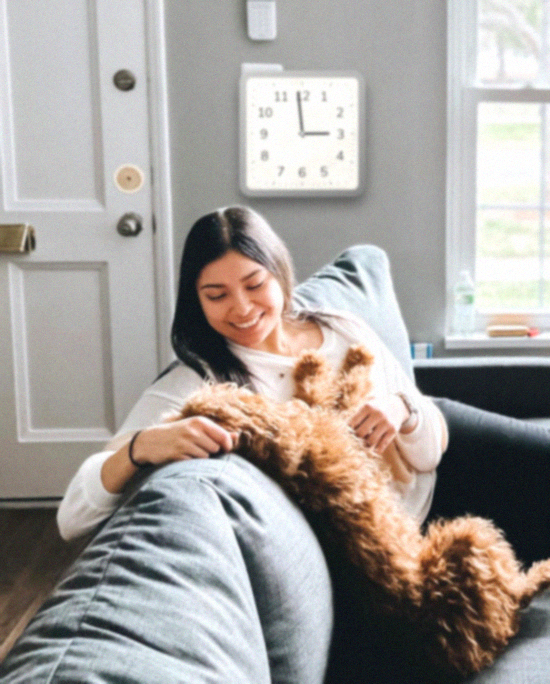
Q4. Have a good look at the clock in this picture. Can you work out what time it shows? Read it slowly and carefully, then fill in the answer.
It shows 2:59
